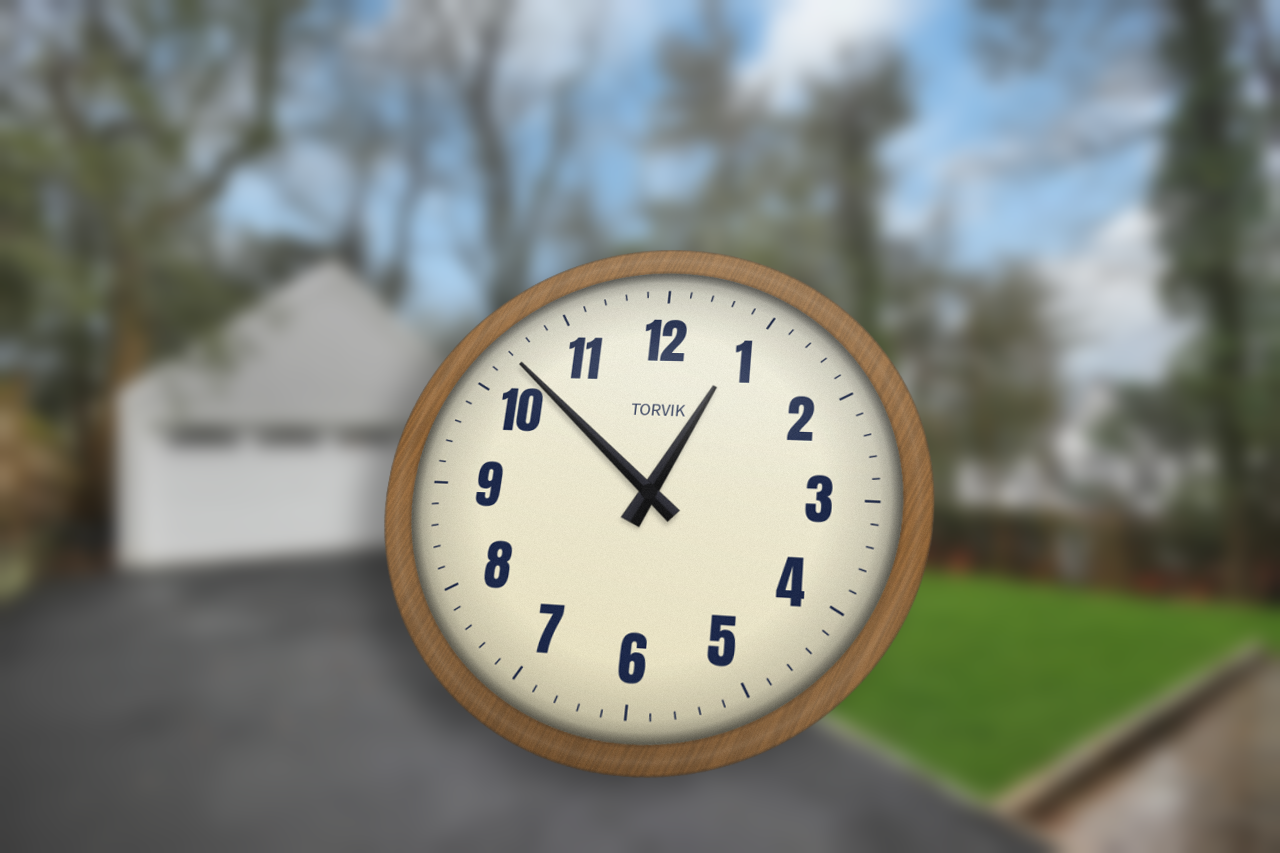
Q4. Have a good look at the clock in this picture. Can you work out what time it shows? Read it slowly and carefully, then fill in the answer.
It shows 12:52
